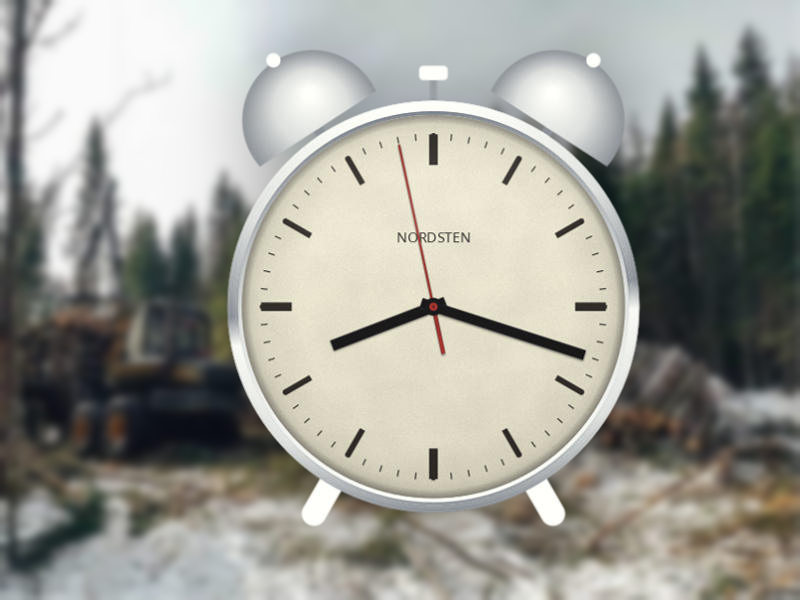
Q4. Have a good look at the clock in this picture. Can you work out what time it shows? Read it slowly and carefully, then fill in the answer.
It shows 8:17:58
